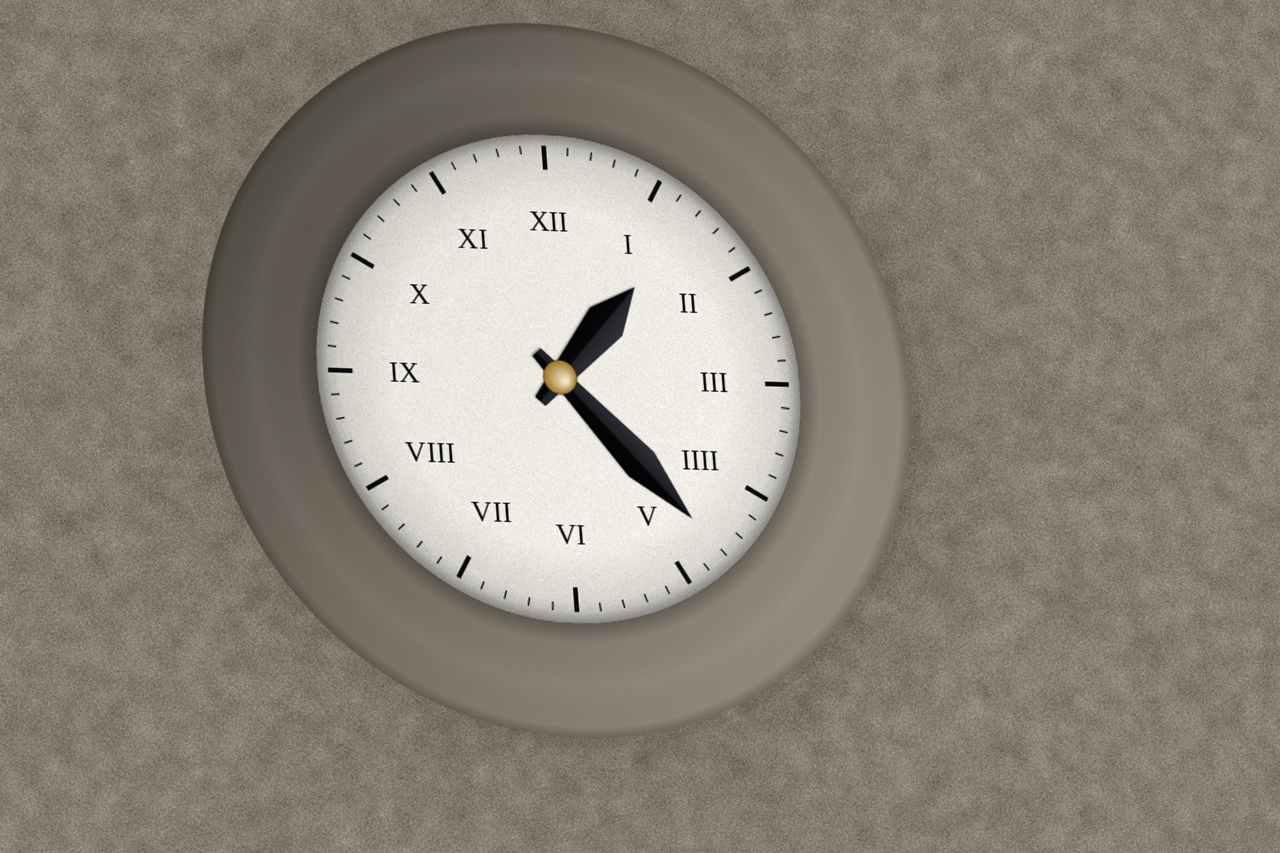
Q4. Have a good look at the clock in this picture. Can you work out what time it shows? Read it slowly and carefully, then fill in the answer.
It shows 1:23
